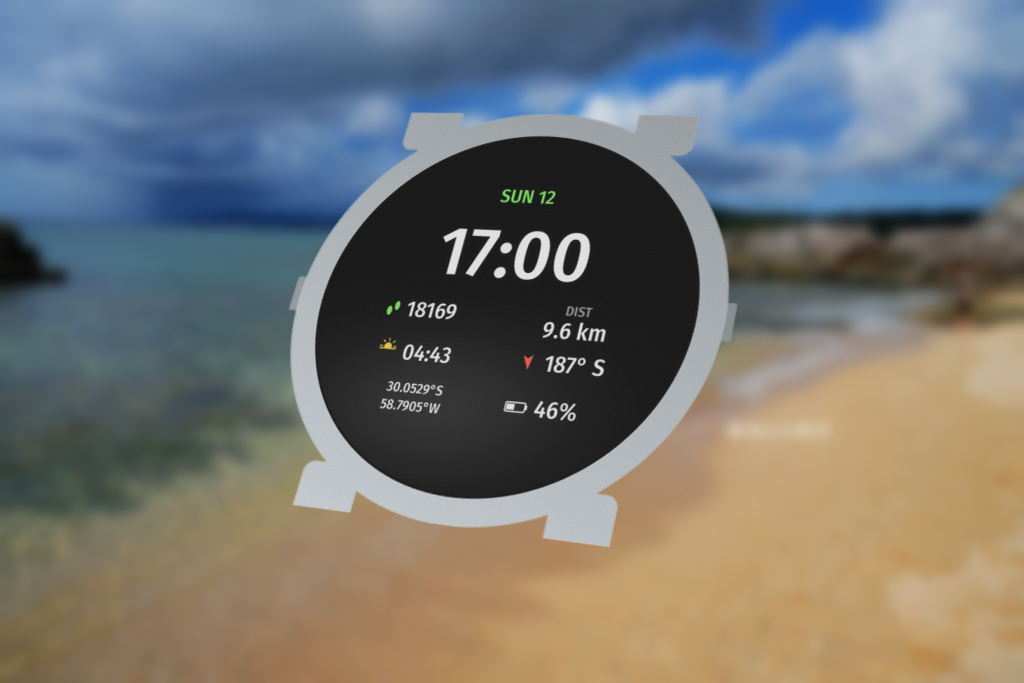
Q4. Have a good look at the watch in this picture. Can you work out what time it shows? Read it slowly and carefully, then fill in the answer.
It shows 17:00
